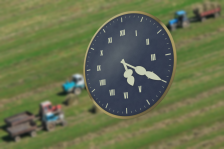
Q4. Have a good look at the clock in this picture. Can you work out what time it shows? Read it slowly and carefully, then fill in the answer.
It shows 5:20
